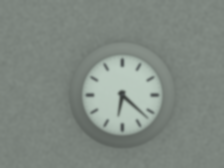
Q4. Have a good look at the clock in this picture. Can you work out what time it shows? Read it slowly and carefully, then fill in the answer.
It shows 6:22
